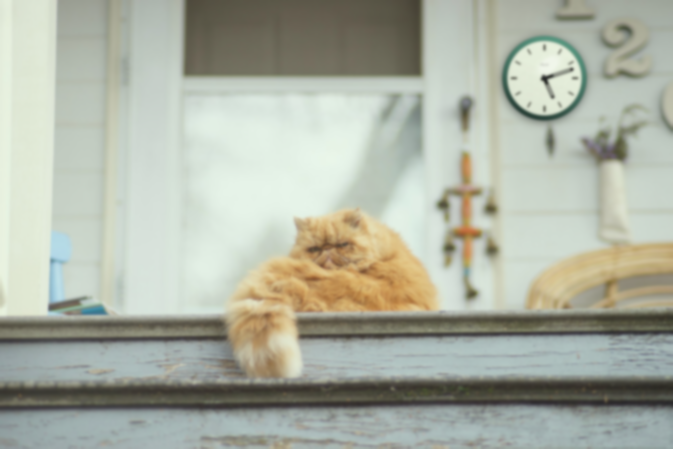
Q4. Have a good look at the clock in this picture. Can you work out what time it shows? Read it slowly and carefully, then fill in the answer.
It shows 5:12
